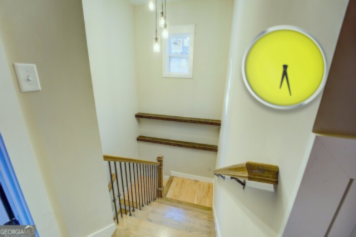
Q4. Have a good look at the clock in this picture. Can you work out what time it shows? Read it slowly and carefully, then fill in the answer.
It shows 6:28
